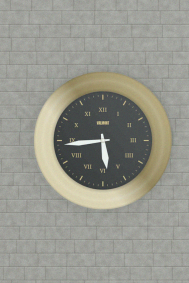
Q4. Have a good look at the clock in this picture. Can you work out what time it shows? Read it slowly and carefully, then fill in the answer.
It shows 5:44
